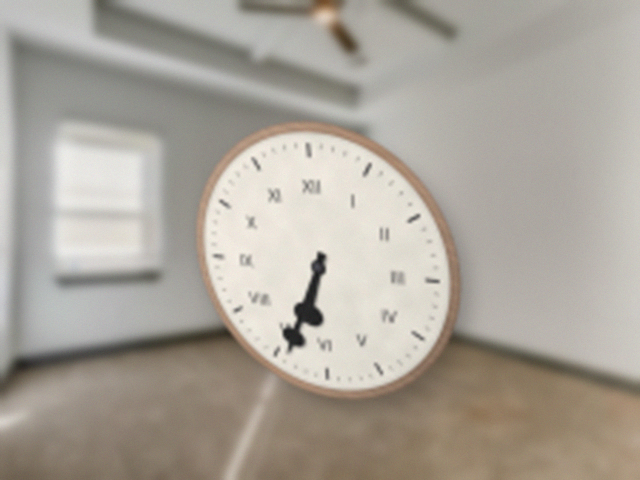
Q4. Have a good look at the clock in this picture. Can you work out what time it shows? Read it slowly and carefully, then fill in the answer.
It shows 6:34
